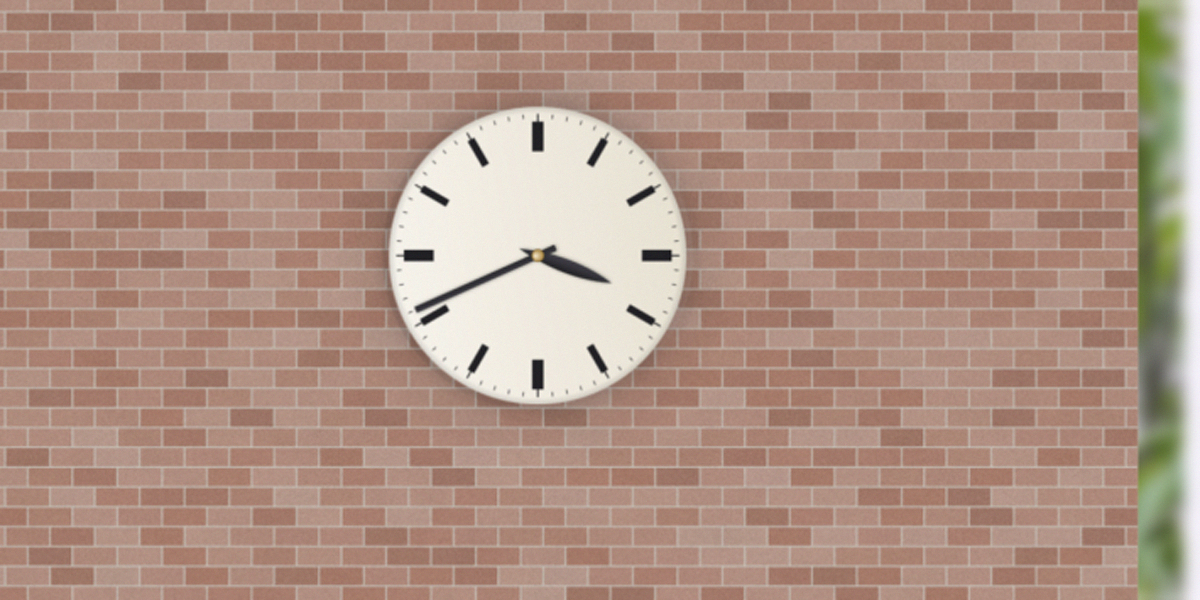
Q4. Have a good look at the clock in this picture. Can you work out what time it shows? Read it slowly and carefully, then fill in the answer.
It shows 3:41
